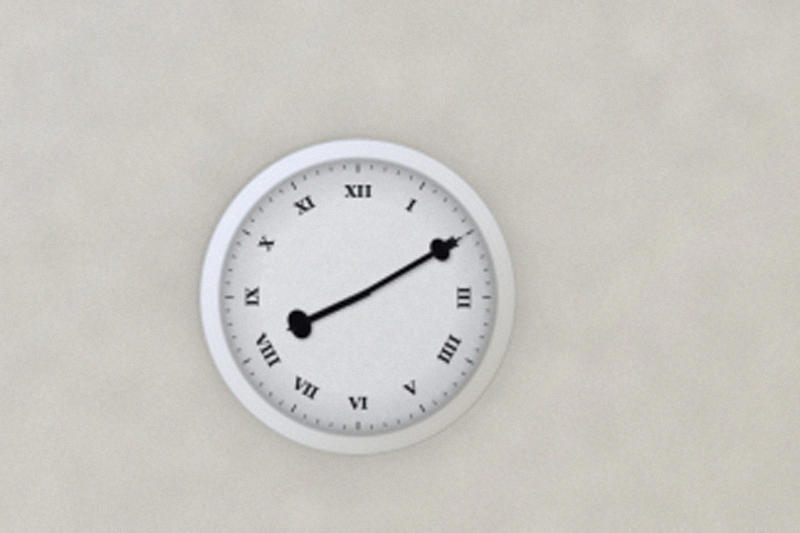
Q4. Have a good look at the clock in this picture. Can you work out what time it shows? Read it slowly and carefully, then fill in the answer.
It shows 8:10
